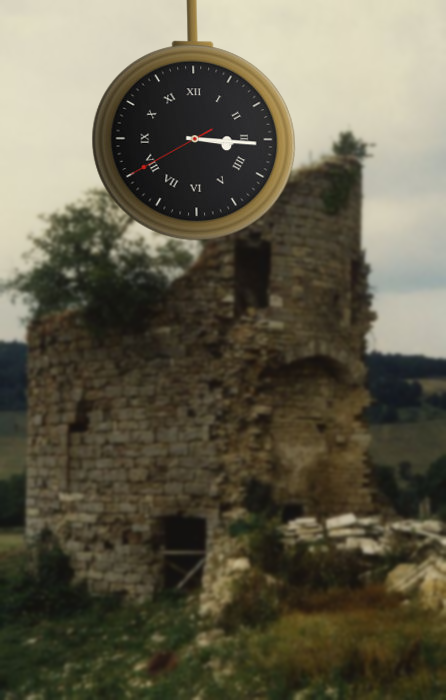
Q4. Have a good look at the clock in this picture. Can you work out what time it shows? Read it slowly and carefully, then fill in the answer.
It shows 3:15:40
